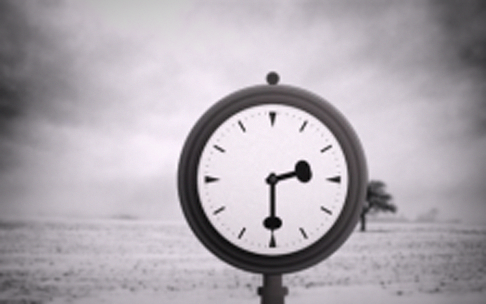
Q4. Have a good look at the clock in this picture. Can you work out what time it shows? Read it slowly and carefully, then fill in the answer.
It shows 2:30
